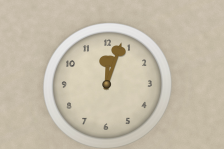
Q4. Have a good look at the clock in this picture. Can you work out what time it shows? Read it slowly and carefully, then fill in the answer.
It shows 12:03
